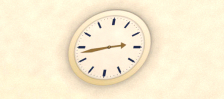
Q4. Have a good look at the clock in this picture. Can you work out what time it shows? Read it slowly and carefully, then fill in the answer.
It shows 2:43
